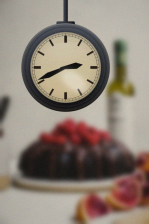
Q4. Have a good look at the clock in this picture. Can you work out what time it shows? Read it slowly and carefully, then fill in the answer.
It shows 2:41
